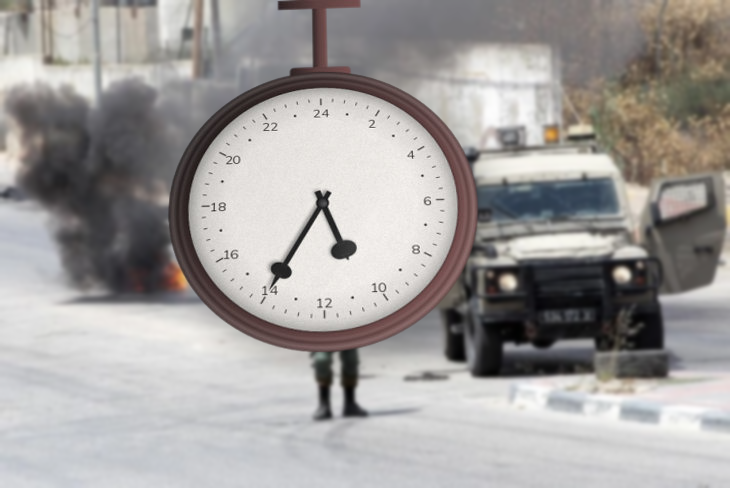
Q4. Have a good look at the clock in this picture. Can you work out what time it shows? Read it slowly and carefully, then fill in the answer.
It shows 10:35
